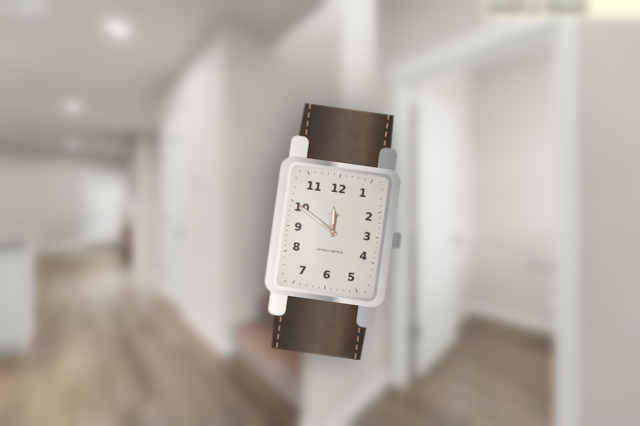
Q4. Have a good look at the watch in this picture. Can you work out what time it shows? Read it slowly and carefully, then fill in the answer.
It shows 11:50
